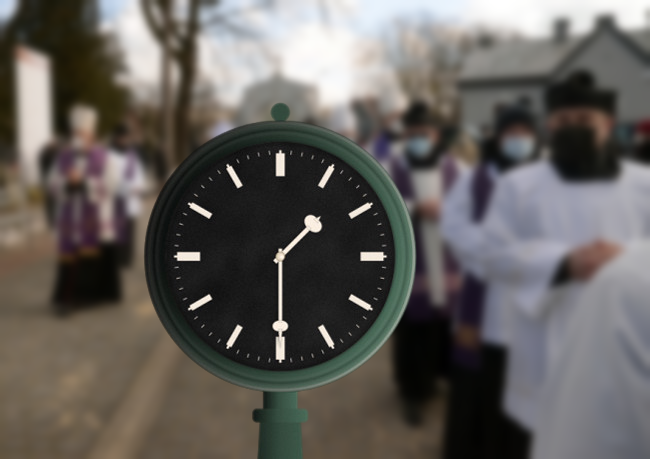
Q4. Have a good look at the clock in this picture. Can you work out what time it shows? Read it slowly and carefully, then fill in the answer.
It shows 1:30
